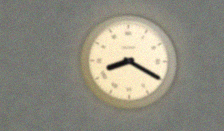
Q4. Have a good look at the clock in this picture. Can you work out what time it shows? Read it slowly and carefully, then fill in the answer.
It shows 8:20
